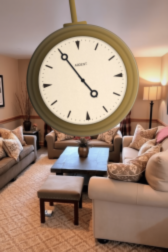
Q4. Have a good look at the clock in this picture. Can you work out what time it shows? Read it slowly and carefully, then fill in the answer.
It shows 4:55
